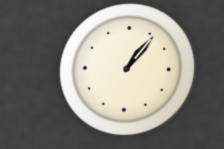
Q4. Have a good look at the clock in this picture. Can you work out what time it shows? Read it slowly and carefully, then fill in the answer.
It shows 1:06
